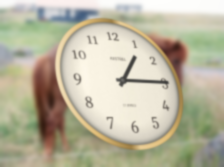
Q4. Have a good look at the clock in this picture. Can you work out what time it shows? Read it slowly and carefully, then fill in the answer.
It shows 1:15
